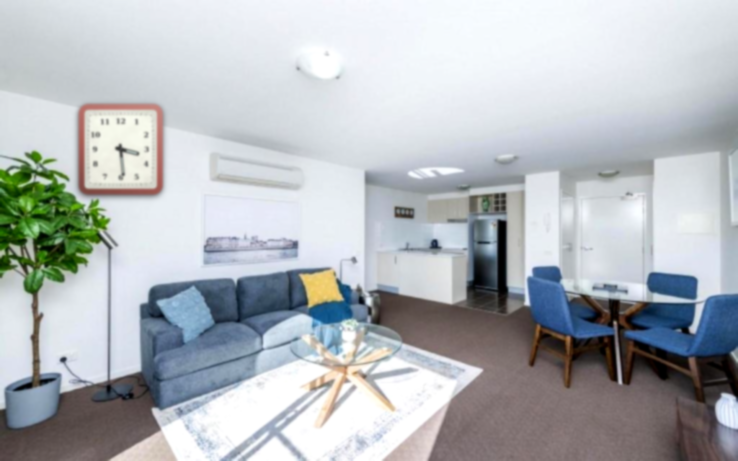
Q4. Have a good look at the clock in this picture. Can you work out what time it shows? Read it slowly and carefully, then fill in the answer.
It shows 3:29
